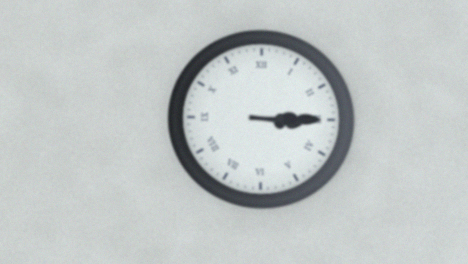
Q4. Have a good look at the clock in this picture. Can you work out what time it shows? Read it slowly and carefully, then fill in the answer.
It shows 3:15
